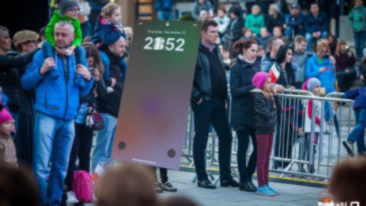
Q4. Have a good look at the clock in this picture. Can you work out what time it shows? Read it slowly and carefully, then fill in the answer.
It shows 21:52
